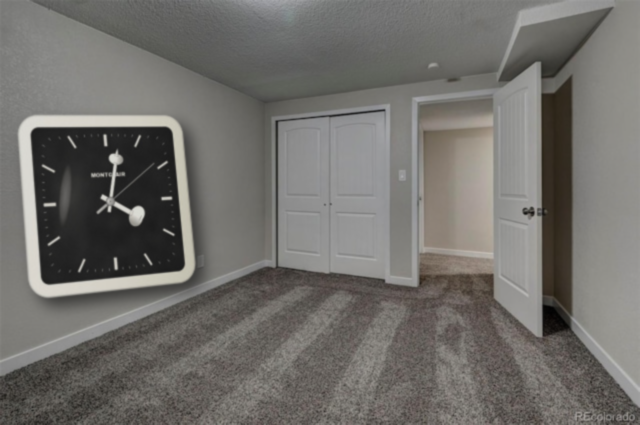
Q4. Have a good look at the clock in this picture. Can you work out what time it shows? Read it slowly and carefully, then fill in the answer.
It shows 4:02:09
